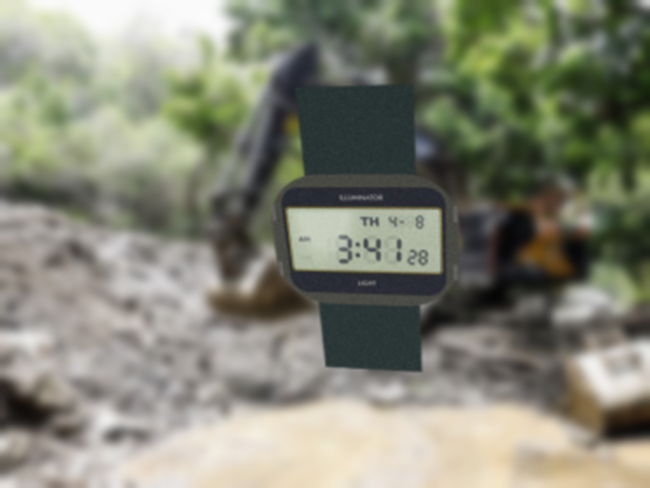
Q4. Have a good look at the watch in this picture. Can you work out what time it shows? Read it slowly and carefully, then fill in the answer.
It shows 3:41:28
